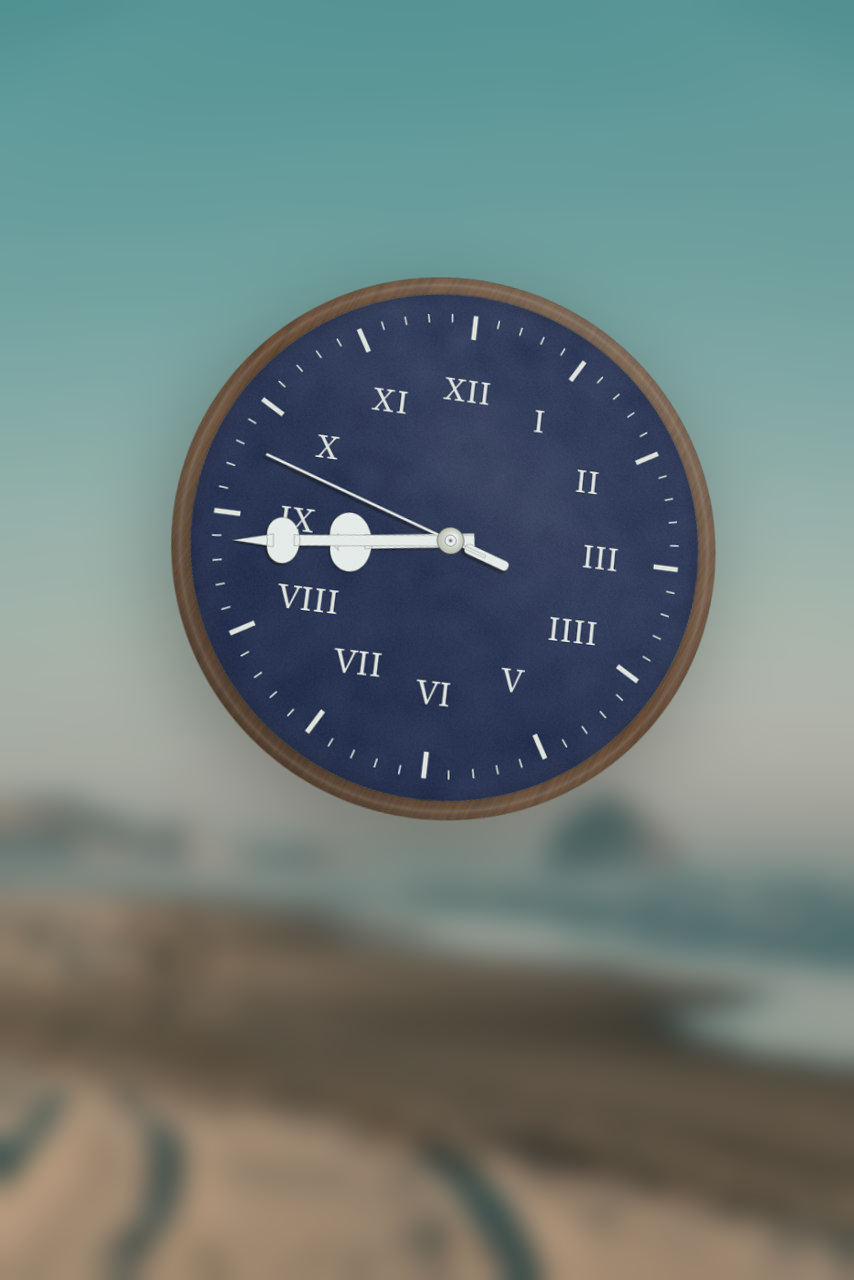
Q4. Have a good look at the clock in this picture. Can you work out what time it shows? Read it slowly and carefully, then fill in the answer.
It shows 8:43:48
